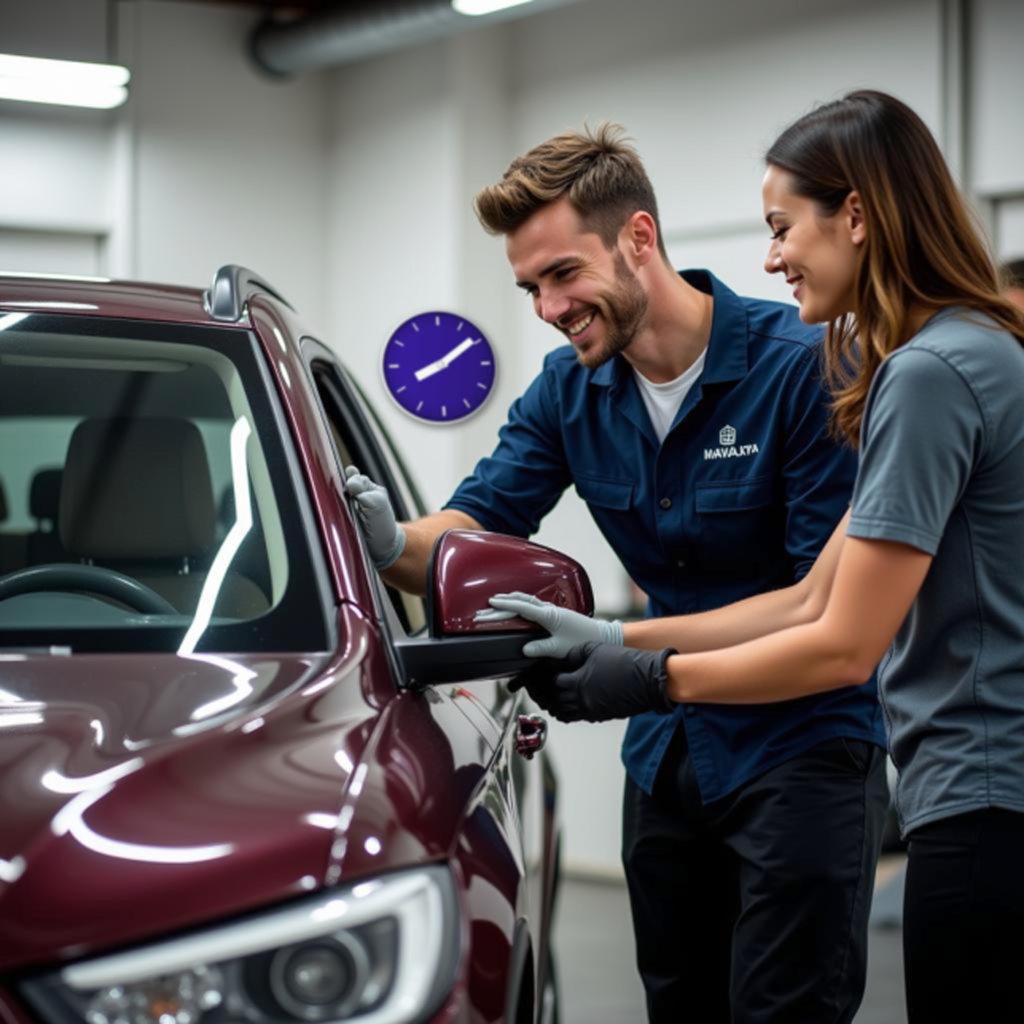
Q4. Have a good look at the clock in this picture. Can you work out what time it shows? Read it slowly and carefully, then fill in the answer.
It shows 8:09
